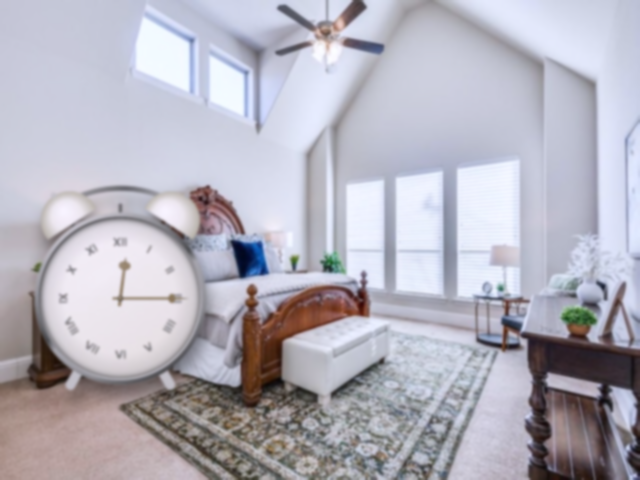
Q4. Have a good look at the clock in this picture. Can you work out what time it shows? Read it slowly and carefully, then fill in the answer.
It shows 12:15
